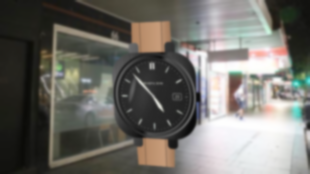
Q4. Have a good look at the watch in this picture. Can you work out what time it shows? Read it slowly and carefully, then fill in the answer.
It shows 4:53
